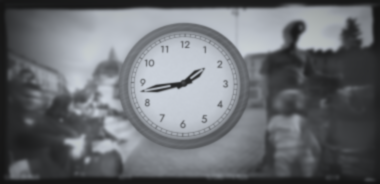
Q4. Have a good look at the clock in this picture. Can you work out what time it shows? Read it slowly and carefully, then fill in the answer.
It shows 1:43
